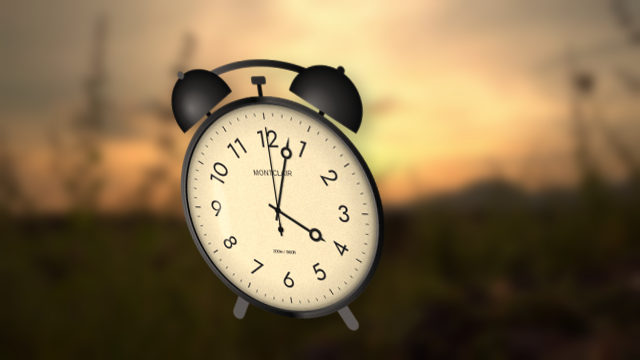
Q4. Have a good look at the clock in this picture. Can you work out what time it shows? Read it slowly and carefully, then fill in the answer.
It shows 4:03:00
